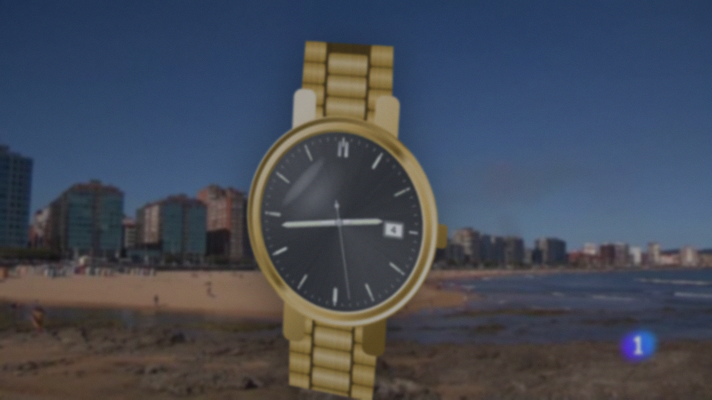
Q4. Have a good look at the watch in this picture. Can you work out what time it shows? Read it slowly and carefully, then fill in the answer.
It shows 2:43:28
